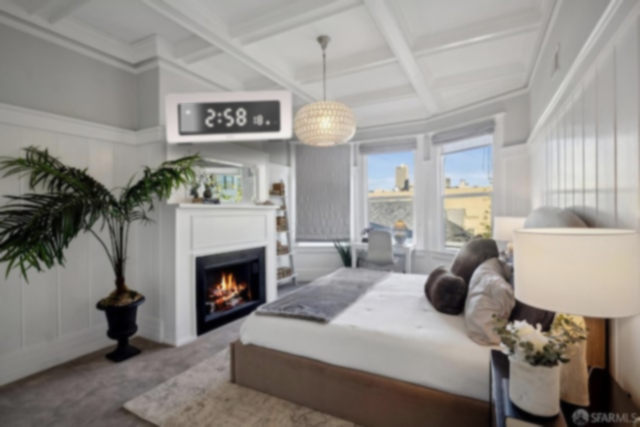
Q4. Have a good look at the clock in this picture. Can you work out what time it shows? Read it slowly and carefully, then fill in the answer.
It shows 2:58
